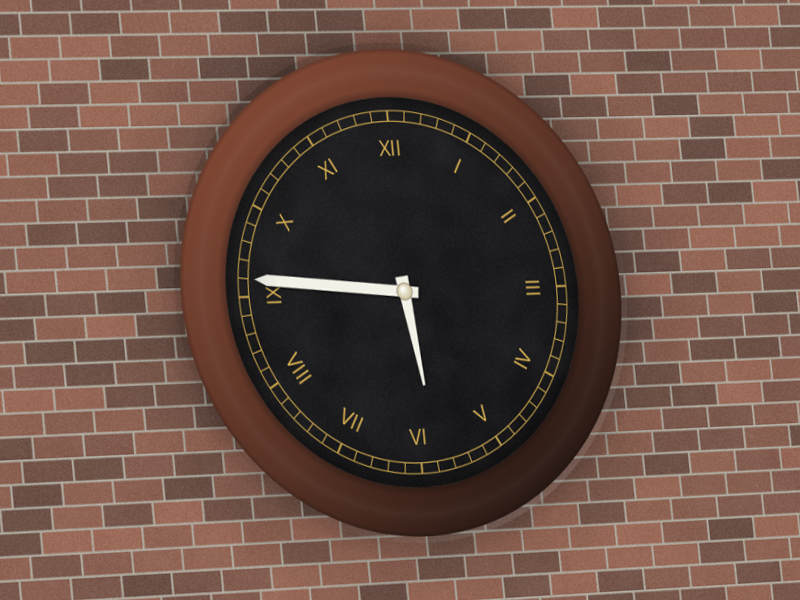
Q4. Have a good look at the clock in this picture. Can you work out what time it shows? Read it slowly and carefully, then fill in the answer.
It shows 5:46
